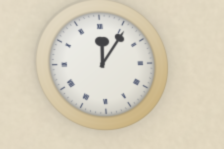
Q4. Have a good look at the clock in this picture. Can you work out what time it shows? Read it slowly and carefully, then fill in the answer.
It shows 12:06
